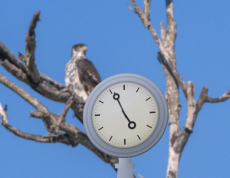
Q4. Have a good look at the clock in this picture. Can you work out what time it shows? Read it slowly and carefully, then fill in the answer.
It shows 4:56
